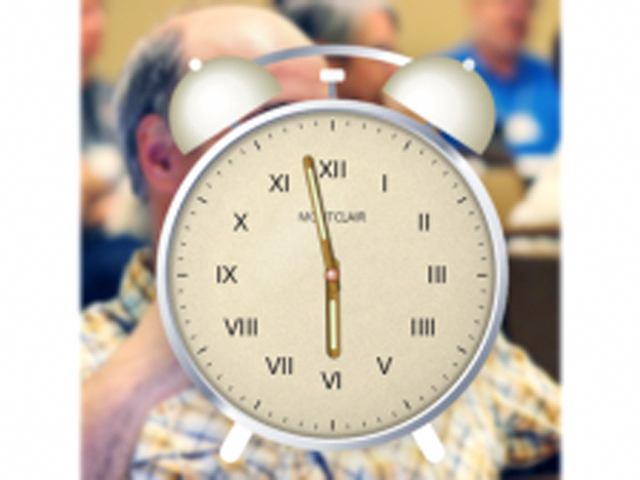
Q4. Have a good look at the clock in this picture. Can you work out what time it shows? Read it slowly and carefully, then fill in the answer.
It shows 5:58
